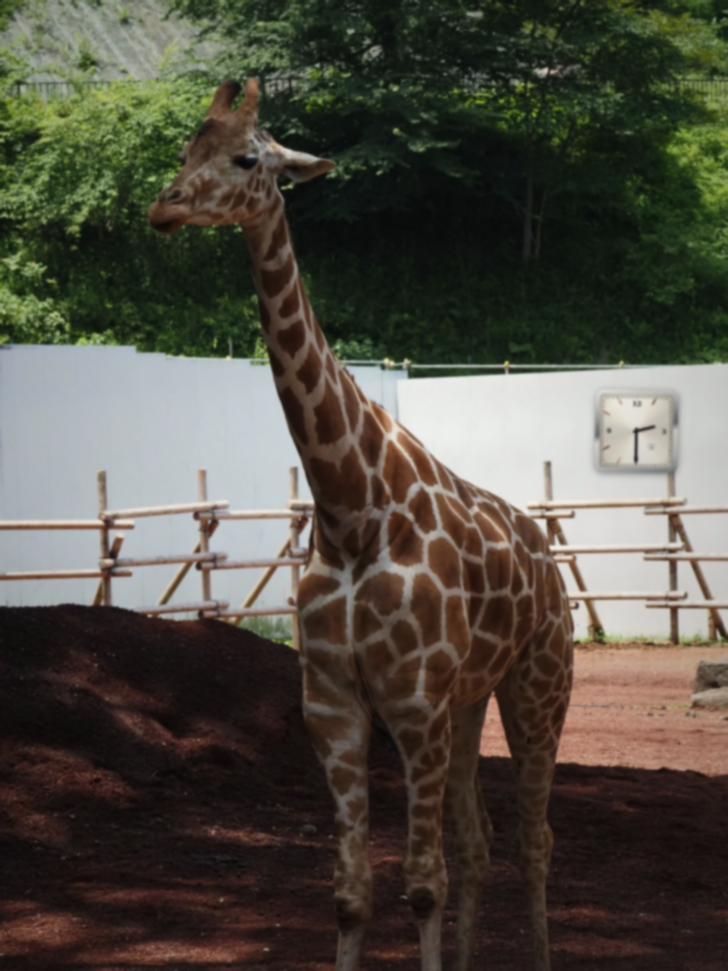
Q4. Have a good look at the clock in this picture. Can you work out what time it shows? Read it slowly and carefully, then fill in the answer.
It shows 2:30
